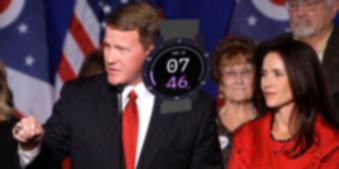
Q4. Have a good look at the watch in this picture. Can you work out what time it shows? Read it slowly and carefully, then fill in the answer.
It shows 7:46
